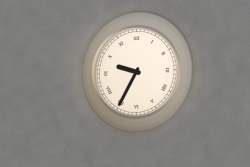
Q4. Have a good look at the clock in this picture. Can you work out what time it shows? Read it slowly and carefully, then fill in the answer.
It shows 9:35
